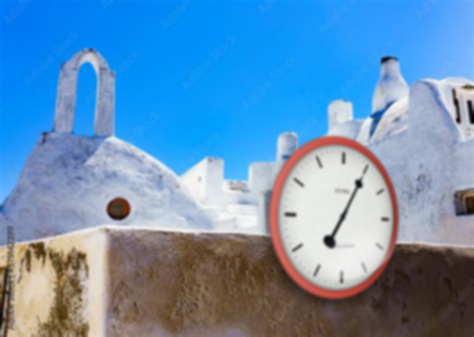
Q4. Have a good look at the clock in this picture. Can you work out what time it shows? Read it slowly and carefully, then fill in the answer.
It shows 7:05
